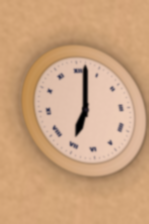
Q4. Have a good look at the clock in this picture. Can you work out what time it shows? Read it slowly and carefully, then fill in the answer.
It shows 7:02
